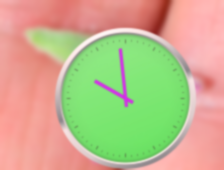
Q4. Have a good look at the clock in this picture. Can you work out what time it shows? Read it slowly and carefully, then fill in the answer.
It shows 9:59
